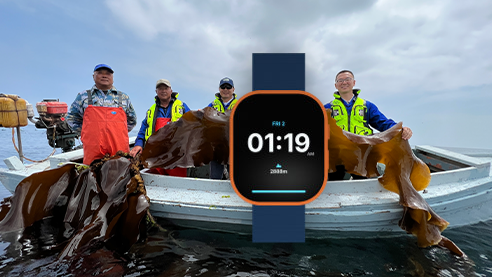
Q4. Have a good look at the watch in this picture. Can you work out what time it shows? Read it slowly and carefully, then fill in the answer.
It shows 1:19
